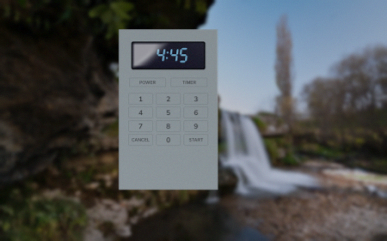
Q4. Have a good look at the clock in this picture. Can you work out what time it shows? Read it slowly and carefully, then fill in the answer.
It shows 4:45
